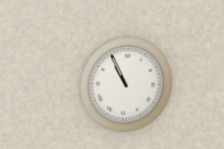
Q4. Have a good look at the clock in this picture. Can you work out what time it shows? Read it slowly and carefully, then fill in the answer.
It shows 10:55
